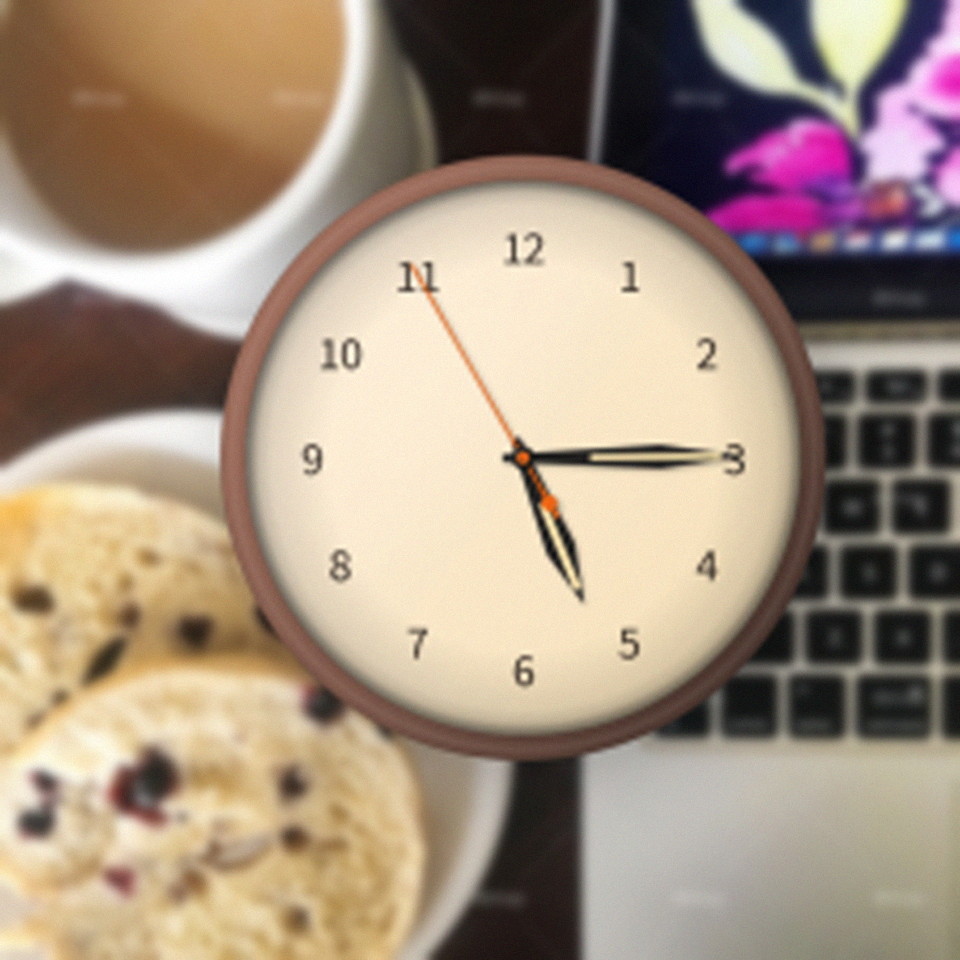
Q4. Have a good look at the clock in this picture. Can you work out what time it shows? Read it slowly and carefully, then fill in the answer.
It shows 5:14:55
